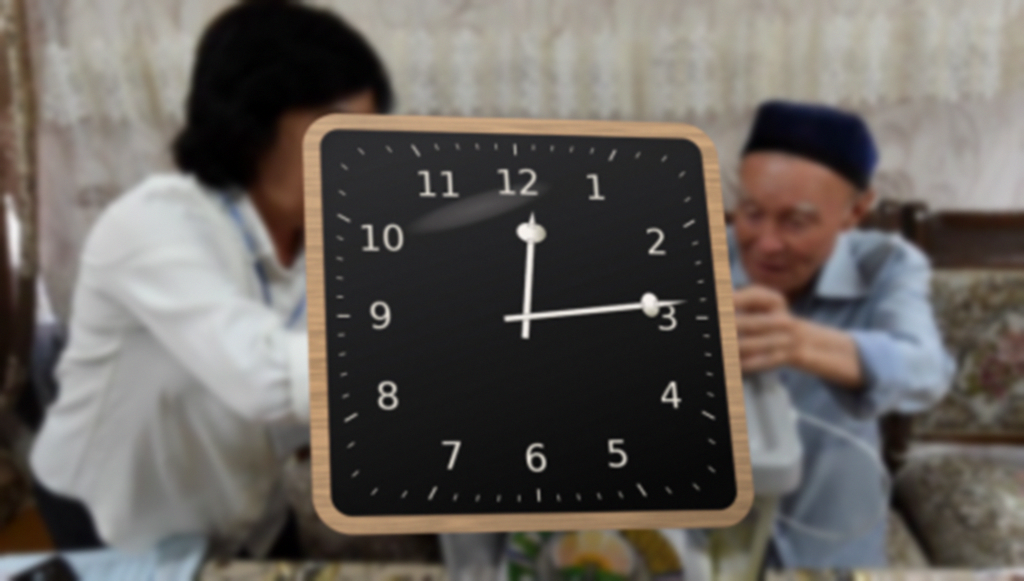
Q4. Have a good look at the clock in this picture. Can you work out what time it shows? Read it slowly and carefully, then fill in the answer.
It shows 12:14
